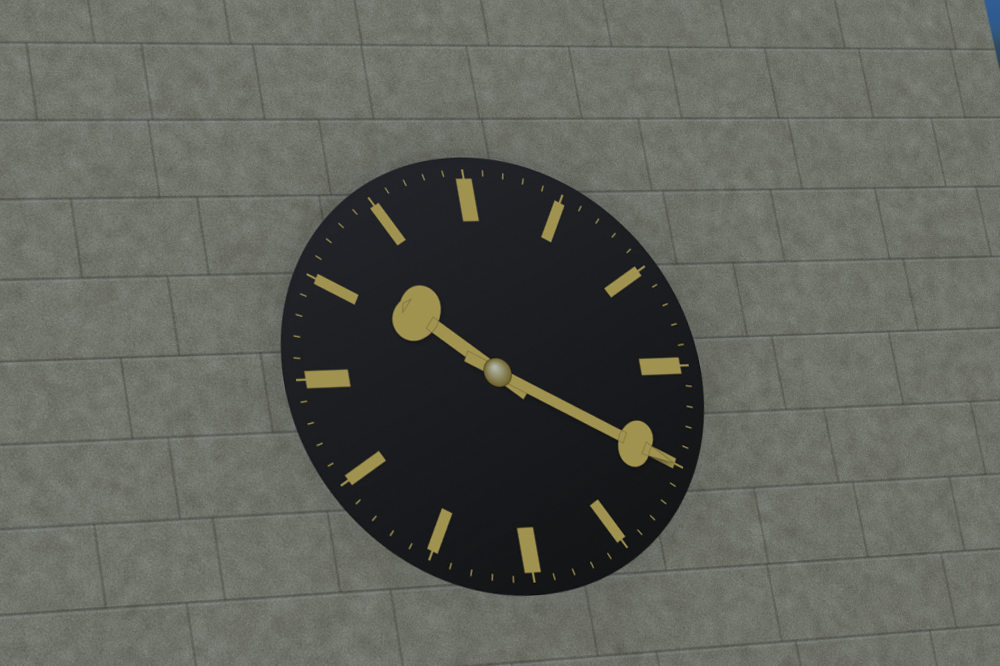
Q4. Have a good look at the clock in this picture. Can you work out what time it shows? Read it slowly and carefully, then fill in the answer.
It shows 10:20
